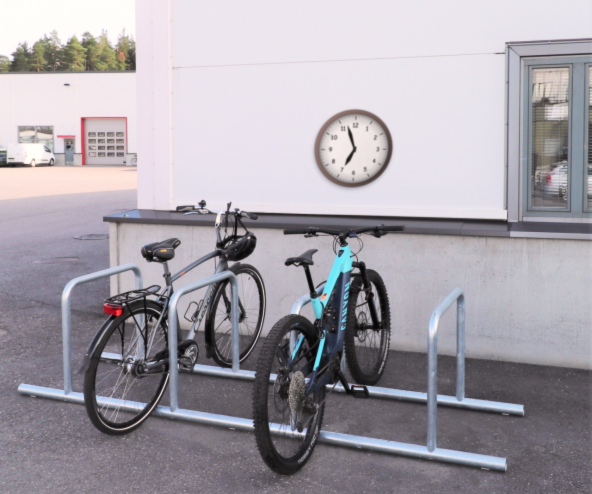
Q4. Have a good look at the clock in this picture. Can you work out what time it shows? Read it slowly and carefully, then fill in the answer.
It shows 6:57
